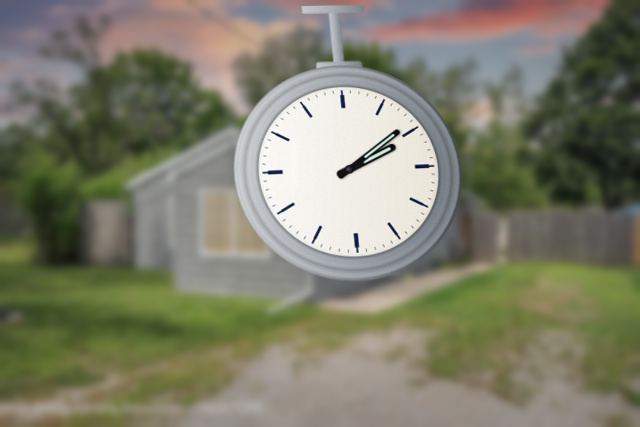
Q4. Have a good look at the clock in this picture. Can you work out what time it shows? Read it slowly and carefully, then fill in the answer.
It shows 2:09
